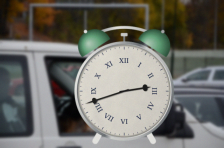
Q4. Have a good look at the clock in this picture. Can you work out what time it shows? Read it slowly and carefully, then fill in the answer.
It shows 2:42
